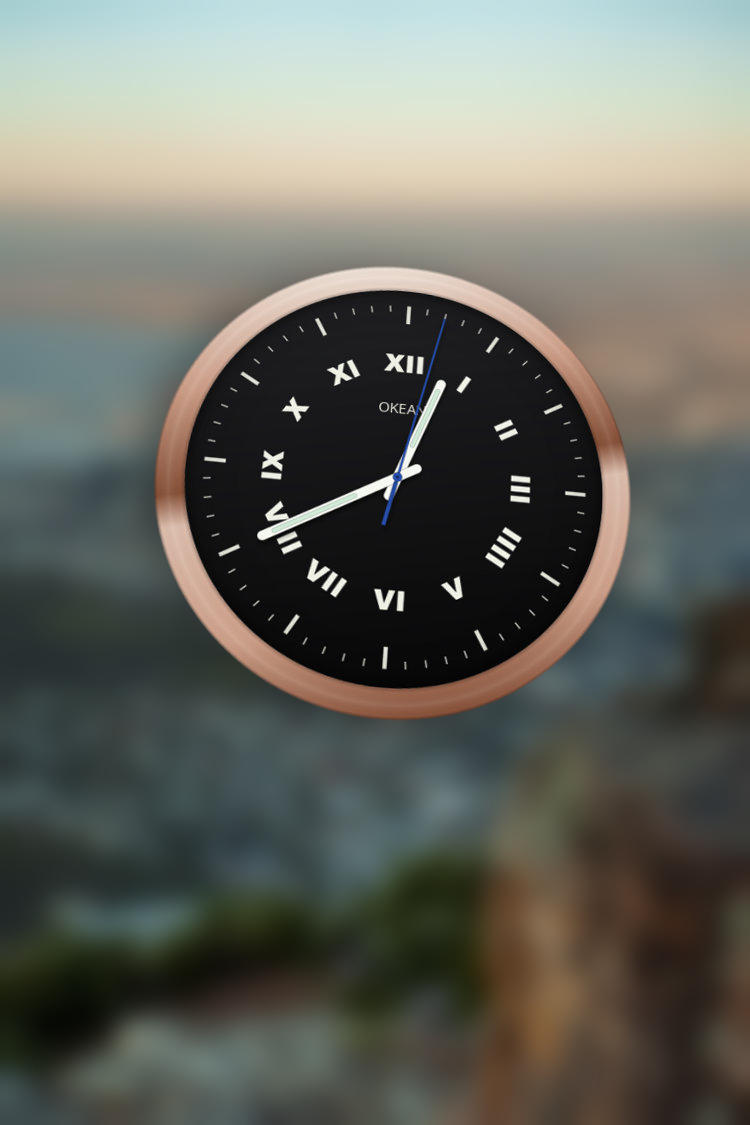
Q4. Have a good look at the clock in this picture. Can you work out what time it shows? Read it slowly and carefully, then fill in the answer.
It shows 12:40:02
